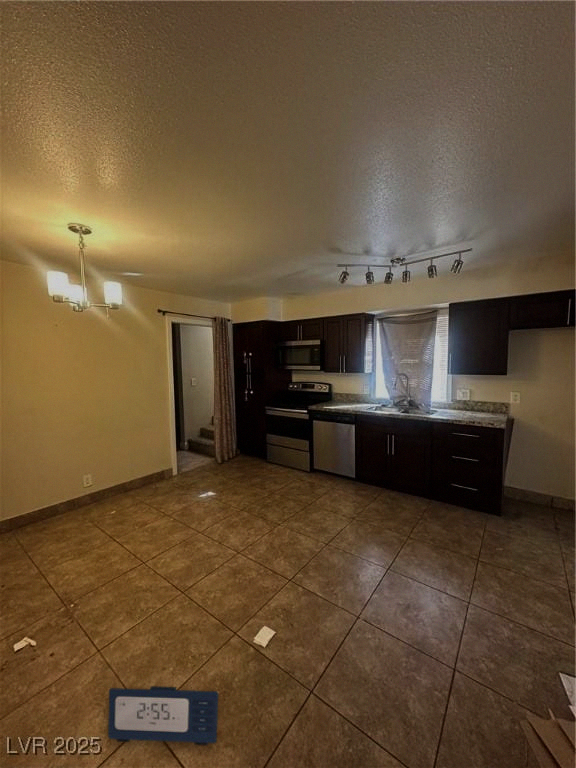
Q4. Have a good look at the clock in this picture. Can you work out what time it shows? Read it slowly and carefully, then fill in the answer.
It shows 2:55
